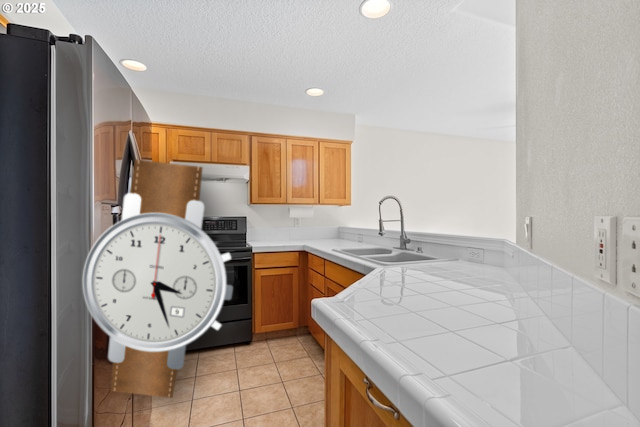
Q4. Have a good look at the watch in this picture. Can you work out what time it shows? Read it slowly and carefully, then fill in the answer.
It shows 3:26
